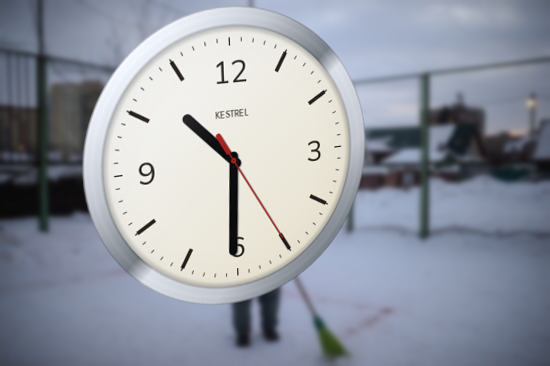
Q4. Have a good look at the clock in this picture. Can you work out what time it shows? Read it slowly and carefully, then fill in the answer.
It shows 10:30:25
